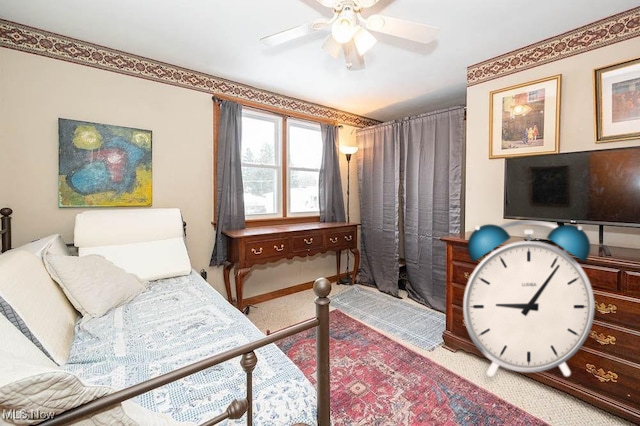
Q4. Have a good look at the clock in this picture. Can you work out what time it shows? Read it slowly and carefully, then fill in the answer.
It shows 9:06
